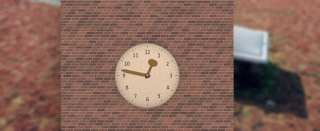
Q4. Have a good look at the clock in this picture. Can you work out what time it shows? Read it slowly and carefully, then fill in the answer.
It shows 12:47
